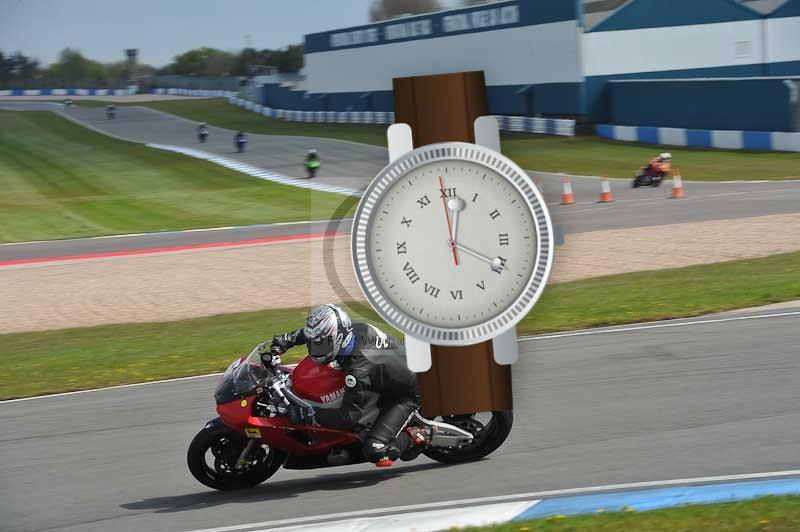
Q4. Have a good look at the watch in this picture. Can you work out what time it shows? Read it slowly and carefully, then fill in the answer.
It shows 12:19:59
